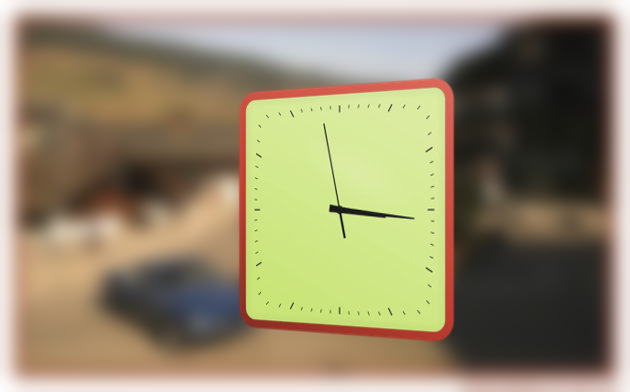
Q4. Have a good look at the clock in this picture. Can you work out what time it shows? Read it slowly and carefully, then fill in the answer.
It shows 3:15:58
